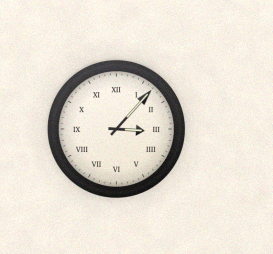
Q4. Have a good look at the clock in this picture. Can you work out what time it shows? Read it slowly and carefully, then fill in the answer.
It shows 3:07
